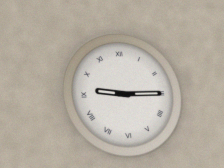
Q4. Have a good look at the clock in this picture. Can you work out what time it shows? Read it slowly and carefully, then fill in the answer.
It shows 9:15
